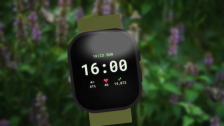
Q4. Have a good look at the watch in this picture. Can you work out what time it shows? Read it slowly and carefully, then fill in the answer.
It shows 16:00
